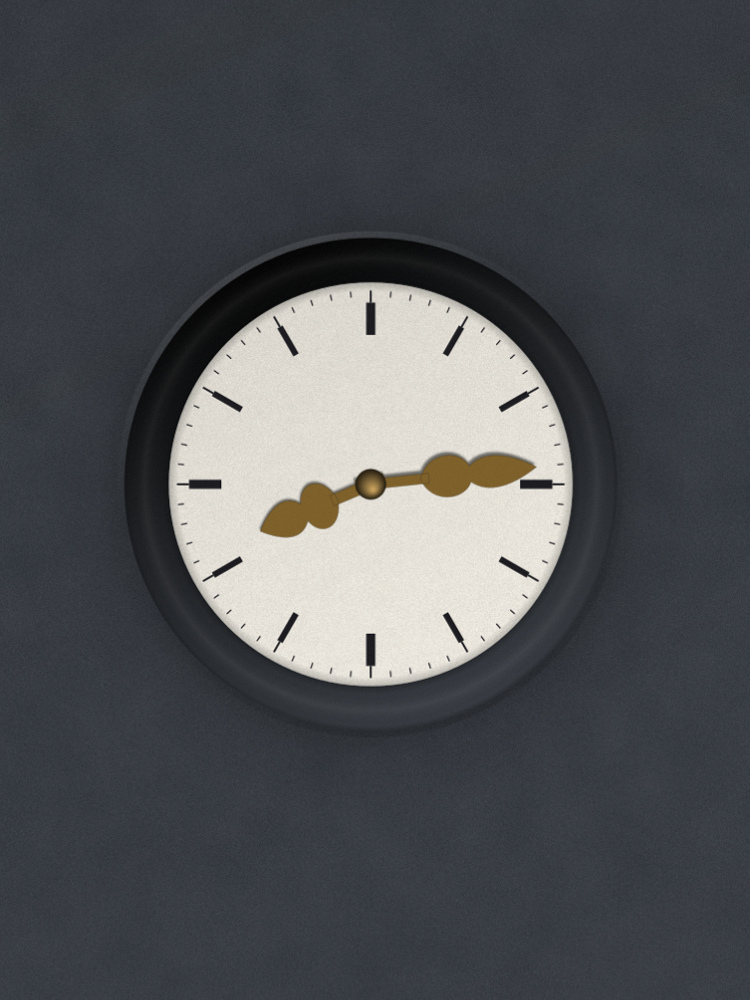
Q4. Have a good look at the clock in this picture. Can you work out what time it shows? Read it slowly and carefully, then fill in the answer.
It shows 8:14
